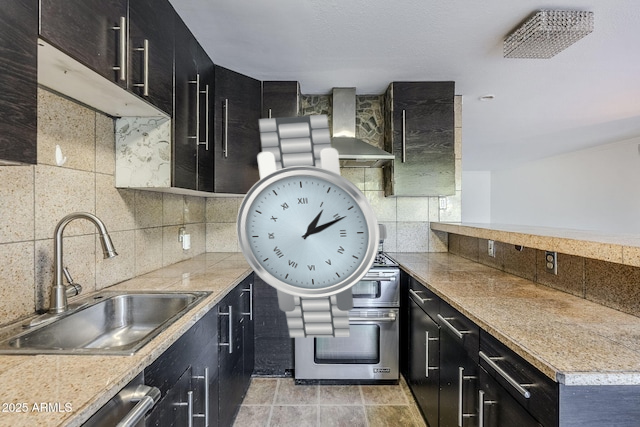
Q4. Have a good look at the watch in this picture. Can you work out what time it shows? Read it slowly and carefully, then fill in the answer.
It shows 1:11
